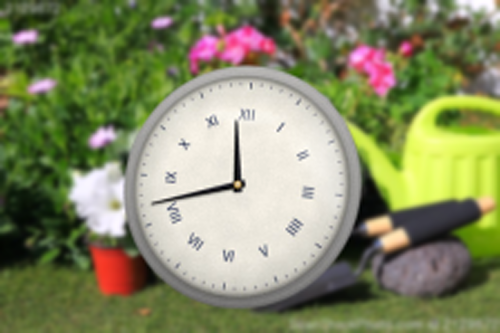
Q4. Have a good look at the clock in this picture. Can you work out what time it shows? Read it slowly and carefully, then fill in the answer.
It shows 11:42
